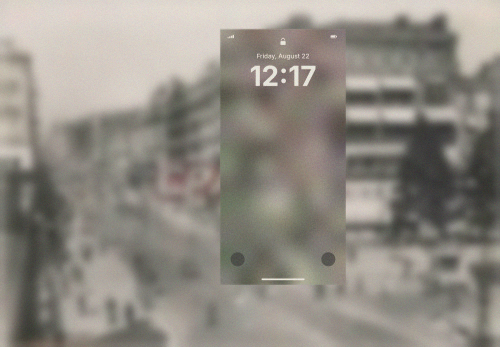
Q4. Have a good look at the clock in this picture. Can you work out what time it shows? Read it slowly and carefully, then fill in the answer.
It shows 12:17
